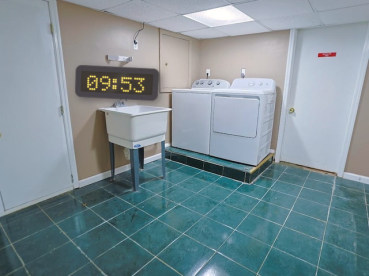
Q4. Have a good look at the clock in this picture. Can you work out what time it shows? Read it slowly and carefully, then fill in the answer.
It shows 9:53
